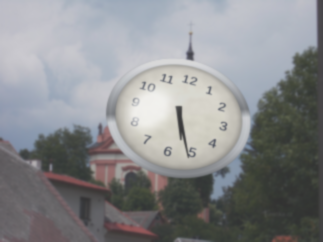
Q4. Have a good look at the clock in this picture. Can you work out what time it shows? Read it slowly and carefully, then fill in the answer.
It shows 5:26
